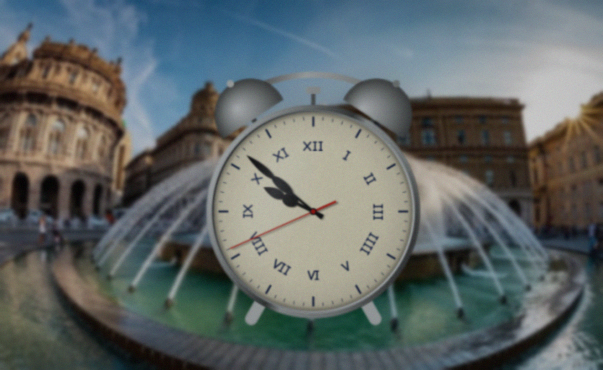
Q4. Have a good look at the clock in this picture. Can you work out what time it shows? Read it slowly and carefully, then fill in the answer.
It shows 9:51:41
